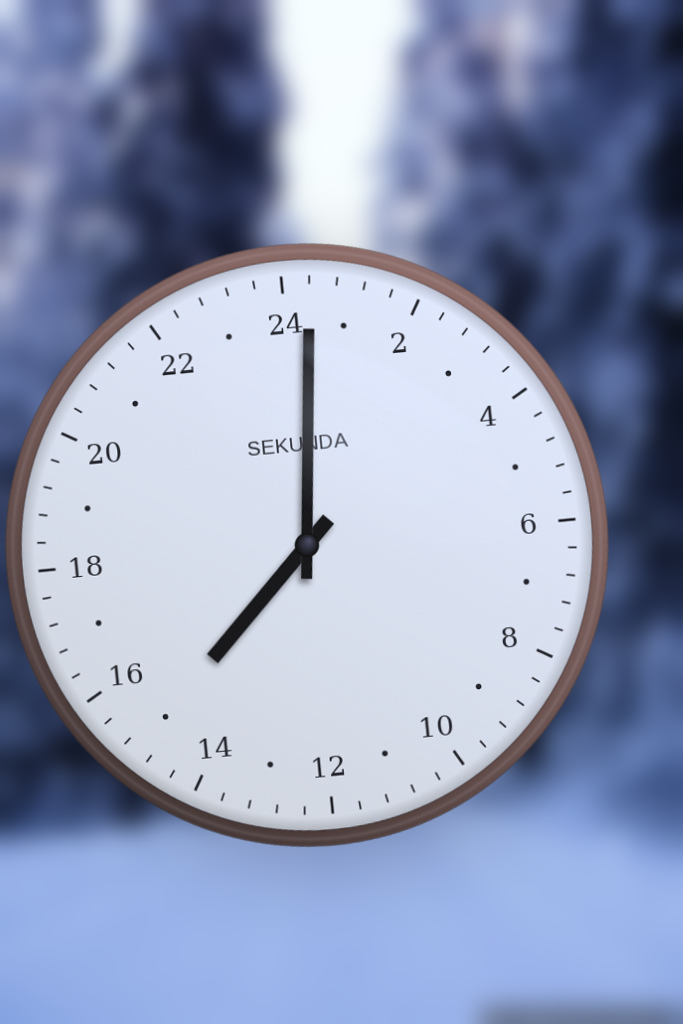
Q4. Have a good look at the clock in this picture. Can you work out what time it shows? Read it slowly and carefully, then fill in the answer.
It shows 15:01
